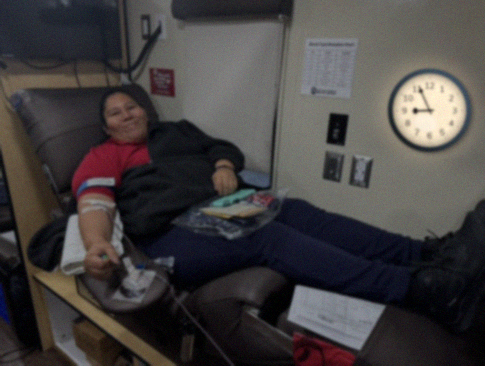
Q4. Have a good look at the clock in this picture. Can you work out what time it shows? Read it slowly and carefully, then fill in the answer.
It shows 8:56
